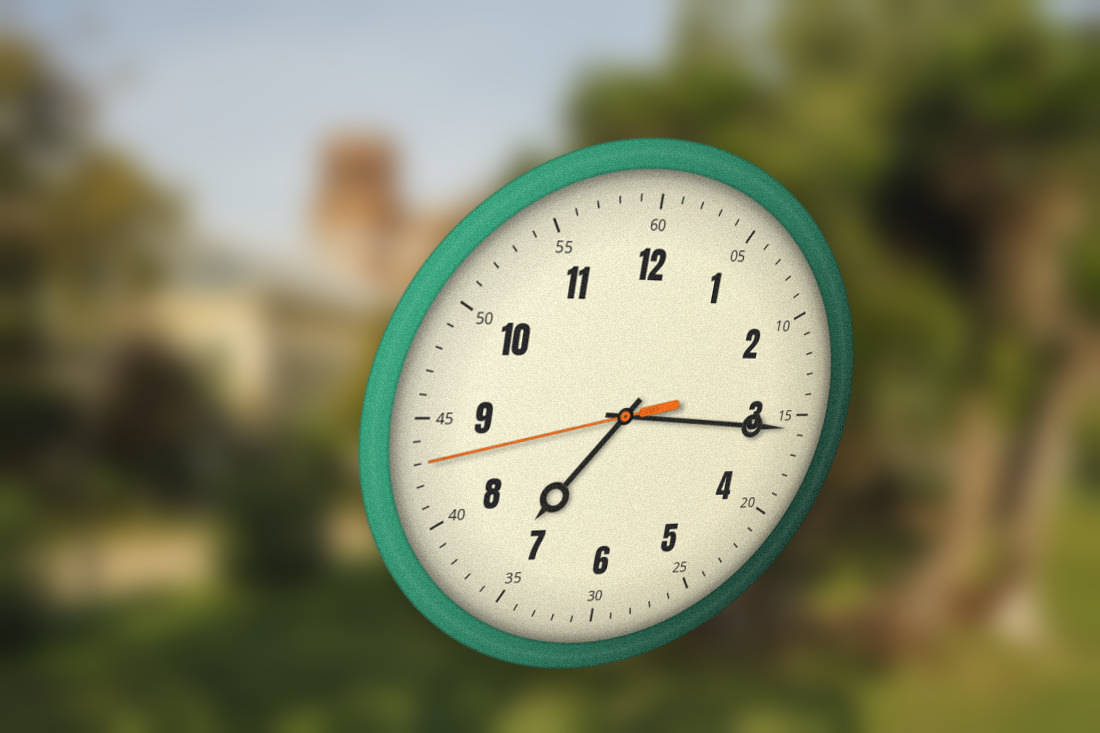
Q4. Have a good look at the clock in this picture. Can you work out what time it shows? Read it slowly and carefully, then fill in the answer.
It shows 7:15:43
